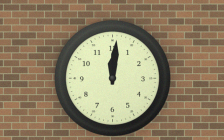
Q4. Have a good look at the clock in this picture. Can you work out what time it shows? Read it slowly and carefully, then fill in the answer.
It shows 12:01
